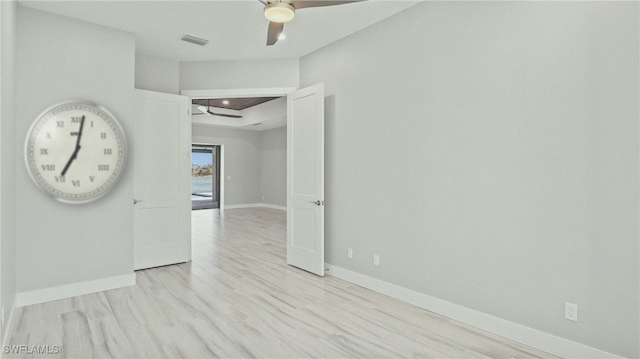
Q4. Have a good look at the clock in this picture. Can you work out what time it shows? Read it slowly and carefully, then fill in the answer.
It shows 7:02
